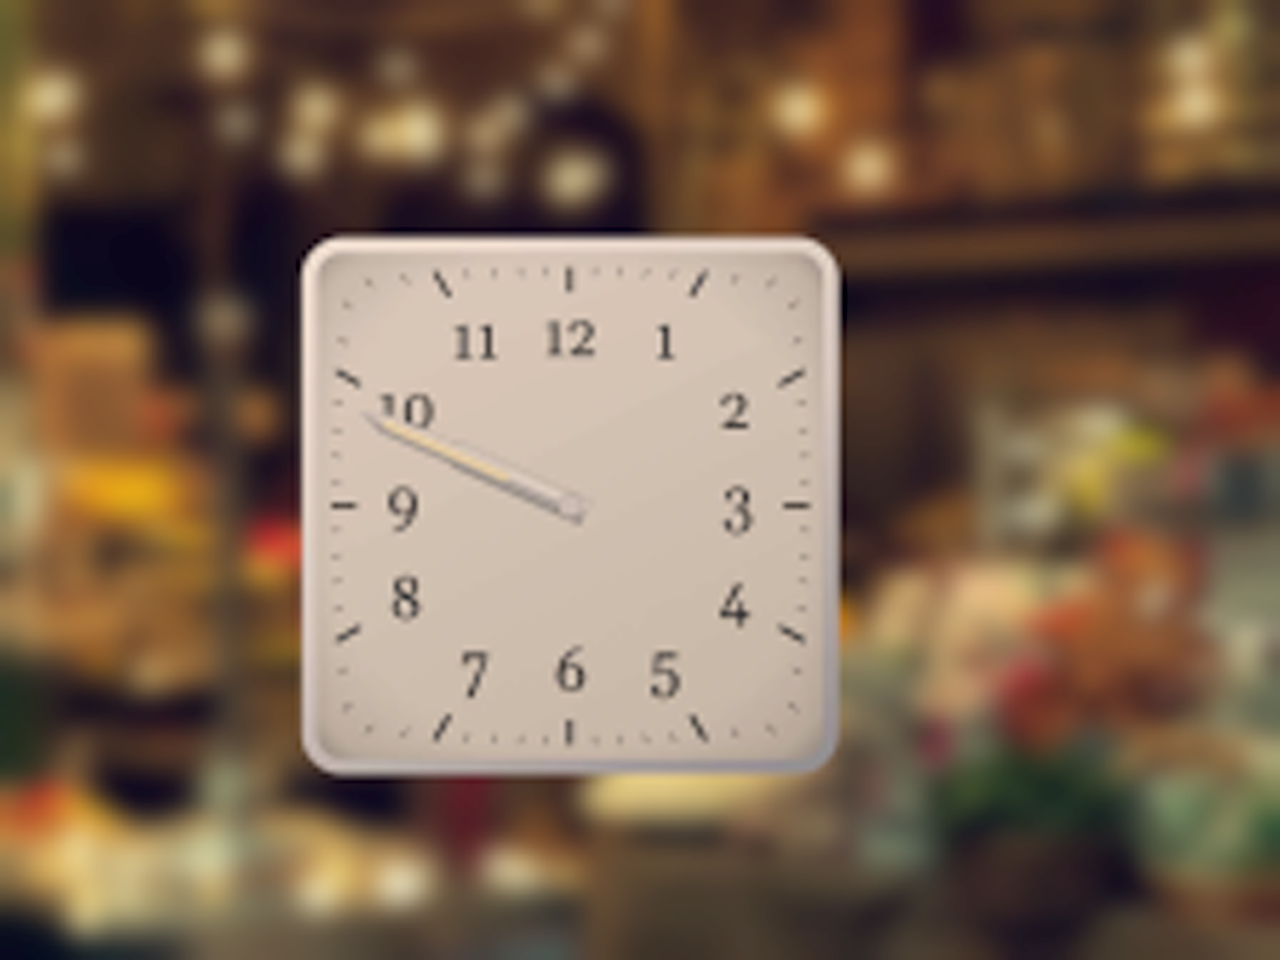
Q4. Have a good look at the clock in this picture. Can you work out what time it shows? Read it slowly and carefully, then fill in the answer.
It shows 9:49
